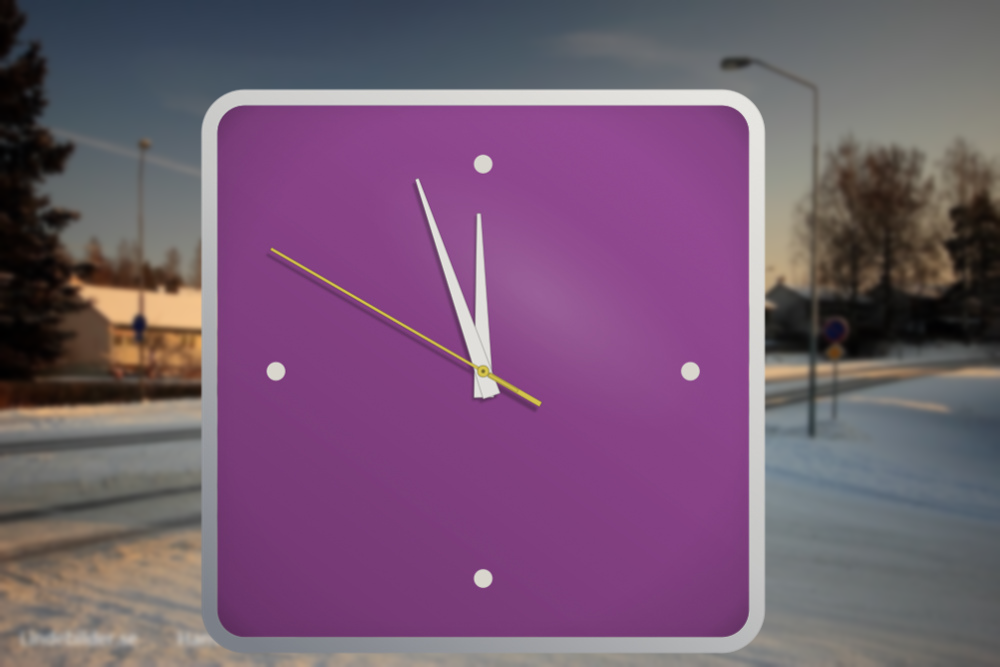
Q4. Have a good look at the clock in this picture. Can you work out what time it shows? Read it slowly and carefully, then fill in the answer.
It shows 11:56:50
